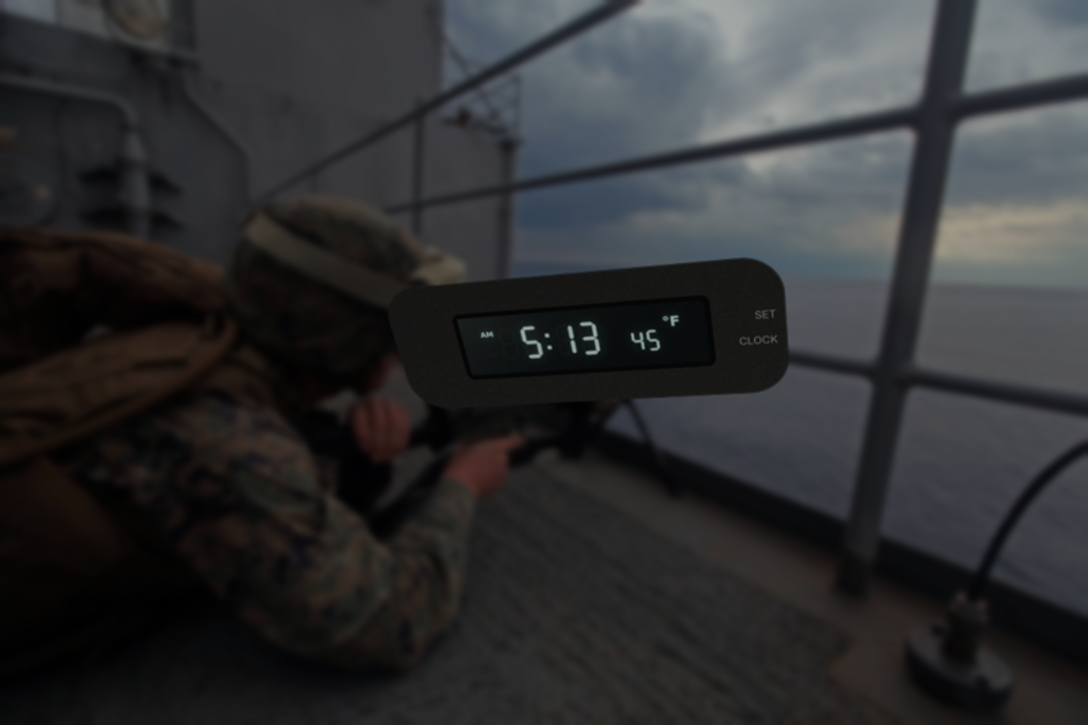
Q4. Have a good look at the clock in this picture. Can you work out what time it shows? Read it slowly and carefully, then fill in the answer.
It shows 5:13
